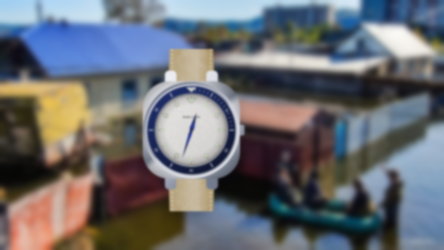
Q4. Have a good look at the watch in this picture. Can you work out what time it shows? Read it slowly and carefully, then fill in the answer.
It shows 12:33
